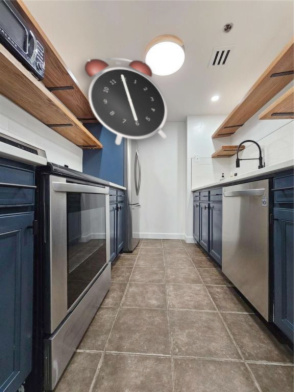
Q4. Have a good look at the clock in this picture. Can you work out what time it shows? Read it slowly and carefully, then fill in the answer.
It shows 6:00
